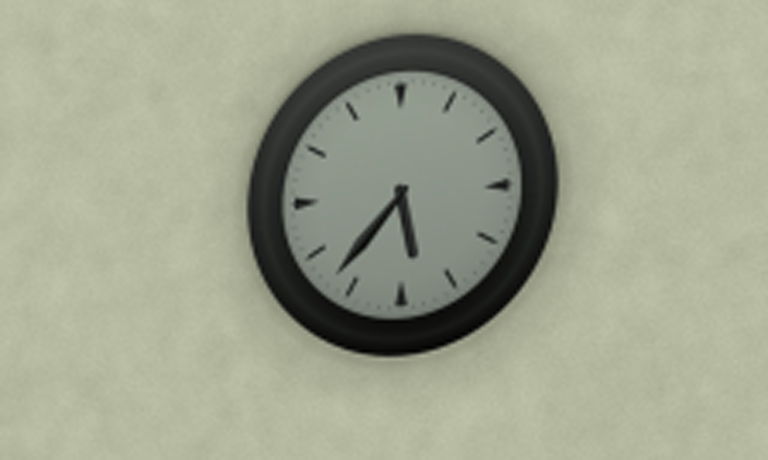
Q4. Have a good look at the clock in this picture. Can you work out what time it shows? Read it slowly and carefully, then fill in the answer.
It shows 5:37
